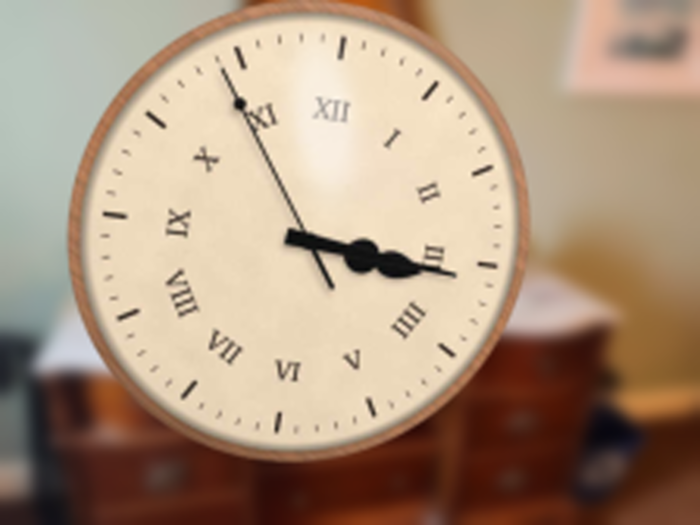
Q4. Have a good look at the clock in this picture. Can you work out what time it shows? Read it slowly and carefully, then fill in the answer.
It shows 3:15:54
